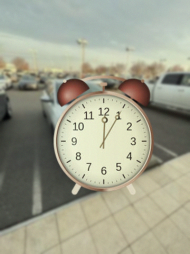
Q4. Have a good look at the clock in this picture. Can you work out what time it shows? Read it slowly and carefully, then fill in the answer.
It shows 12:05
